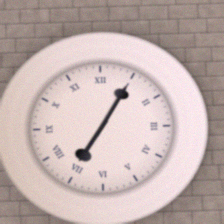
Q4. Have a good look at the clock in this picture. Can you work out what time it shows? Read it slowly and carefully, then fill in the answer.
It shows 7:05
